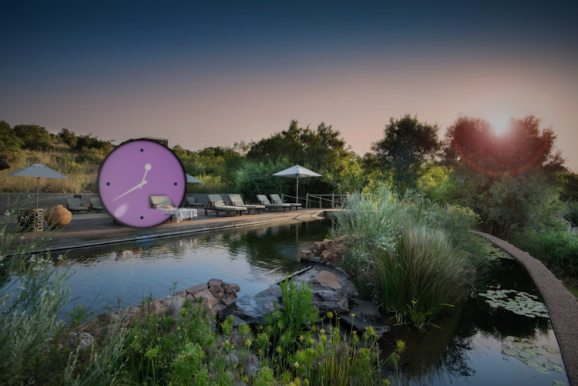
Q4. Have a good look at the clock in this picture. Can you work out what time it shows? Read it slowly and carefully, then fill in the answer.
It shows 12:40
